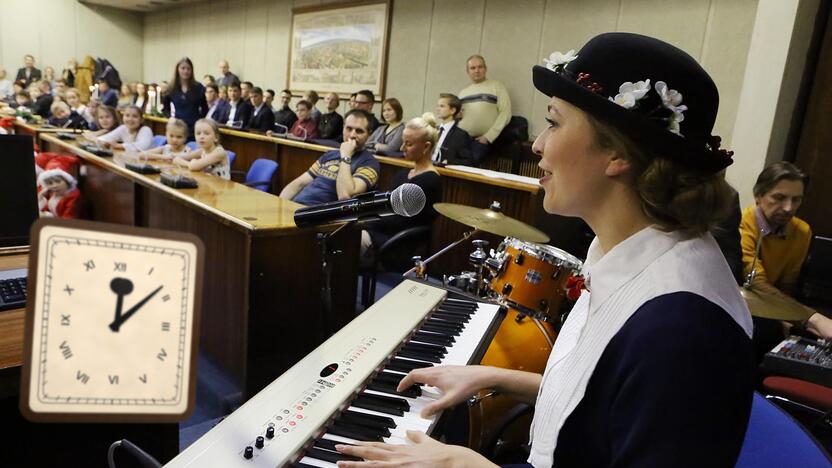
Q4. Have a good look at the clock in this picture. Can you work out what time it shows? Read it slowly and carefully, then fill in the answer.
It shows 12:08
